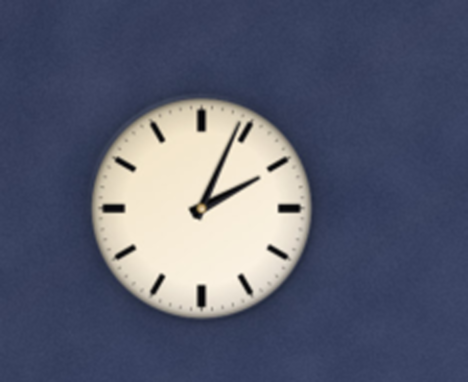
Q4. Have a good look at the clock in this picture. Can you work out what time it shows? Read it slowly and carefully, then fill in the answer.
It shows 2:04
